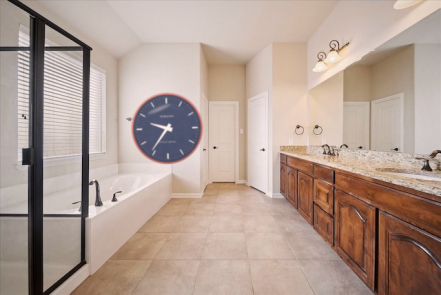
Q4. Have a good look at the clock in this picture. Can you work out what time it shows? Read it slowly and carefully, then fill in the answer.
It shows 9:36
